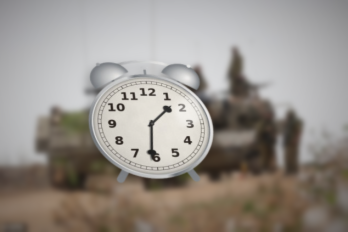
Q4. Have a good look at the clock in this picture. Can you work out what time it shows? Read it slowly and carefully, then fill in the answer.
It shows 1:31
